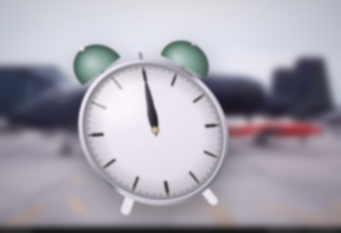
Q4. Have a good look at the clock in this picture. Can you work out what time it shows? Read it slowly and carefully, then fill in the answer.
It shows 12:00
